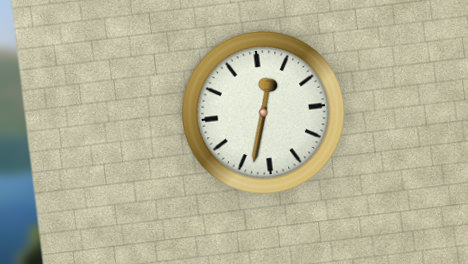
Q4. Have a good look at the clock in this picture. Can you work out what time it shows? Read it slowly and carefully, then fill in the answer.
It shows 12:33
